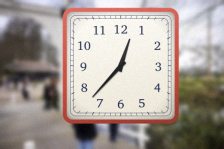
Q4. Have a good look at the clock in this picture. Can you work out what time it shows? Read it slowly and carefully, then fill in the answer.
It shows 12:37
